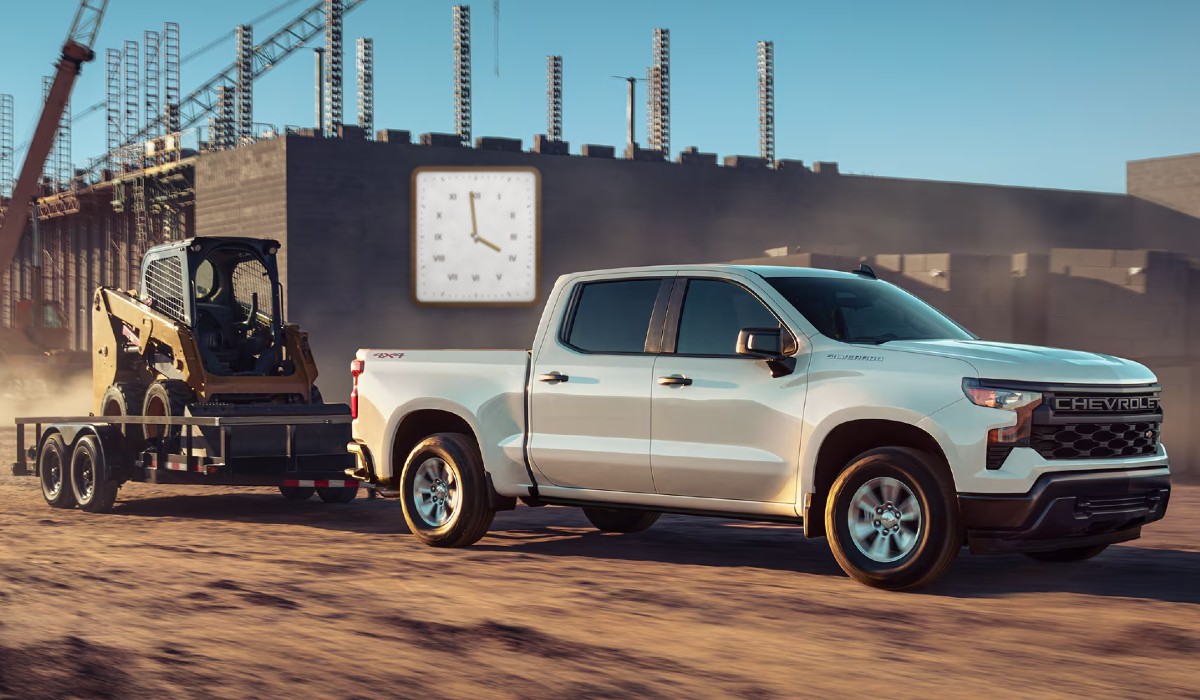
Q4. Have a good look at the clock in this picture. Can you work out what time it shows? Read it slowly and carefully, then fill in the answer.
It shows 3:59
